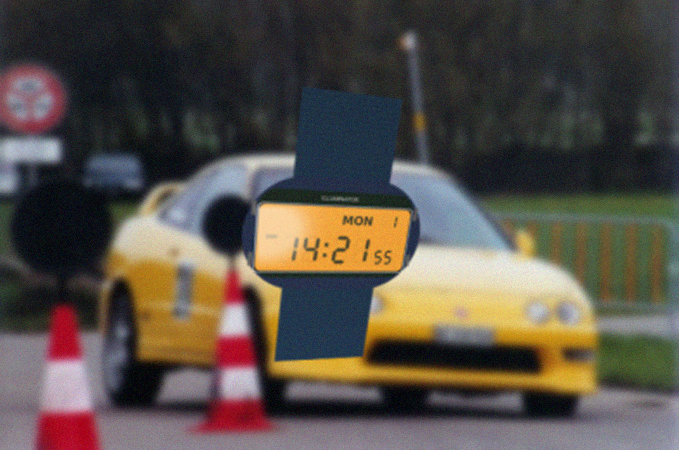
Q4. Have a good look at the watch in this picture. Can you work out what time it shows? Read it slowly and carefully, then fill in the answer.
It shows 14:21:55
